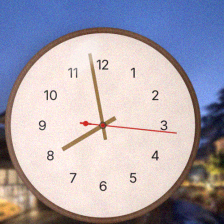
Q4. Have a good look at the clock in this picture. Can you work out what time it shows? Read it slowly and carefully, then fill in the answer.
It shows 7:58:16
